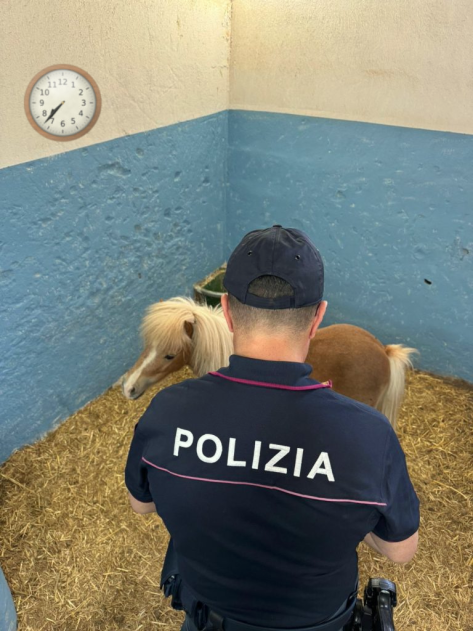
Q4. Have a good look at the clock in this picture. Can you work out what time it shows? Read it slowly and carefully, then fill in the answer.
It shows 7:37
